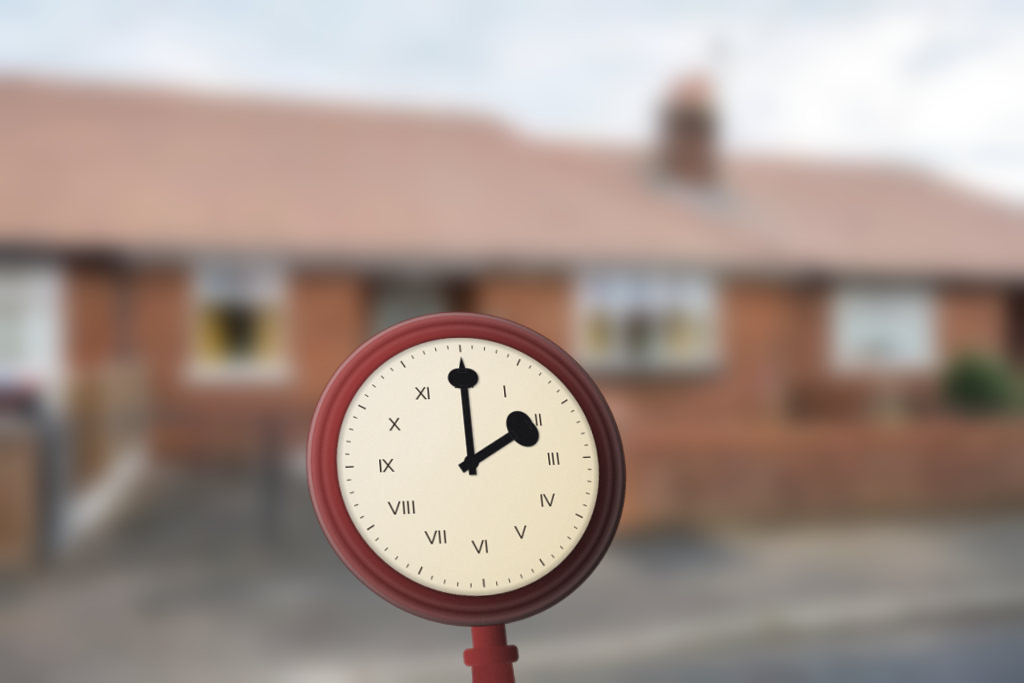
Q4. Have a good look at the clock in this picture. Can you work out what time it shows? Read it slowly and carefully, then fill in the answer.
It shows 2:00
